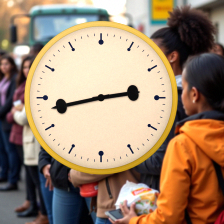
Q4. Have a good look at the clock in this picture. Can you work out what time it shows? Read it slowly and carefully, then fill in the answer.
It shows 2:43
